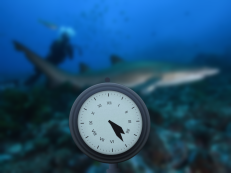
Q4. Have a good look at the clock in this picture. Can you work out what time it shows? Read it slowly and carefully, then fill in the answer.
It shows 4:25
